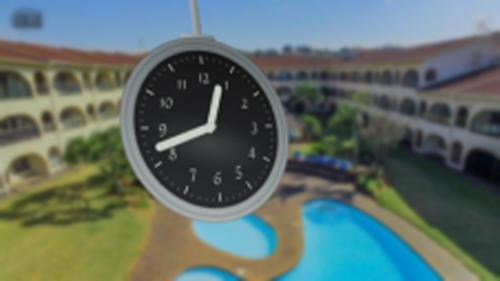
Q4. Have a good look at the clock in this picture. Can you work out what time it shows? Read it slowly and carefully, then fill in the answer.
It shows 12:42
